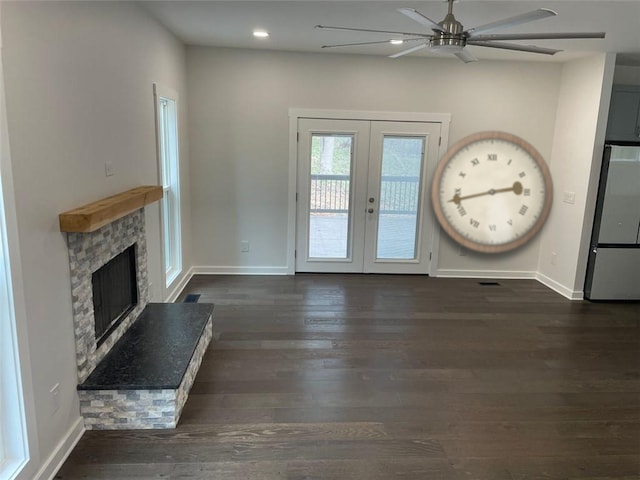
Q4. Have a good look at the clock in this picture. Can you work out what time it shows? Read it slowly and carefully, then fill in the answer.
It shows 2:43
